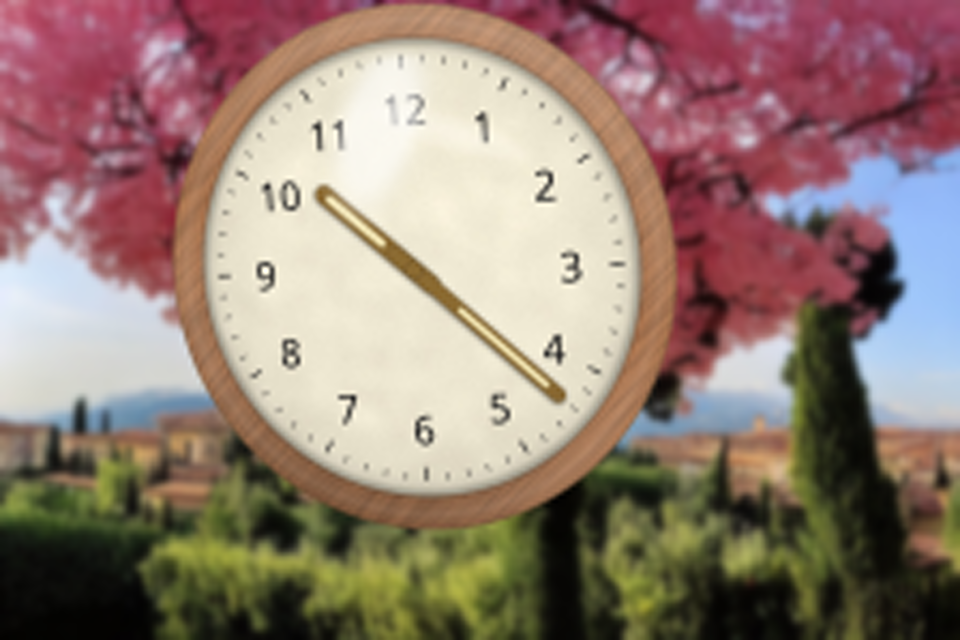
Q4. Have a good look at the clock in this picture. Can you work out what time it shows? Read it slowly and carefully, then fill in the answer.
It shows 10:22
